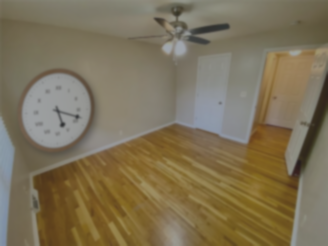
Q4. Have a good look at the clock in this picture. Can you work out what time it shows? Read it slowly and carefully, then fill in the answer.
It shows 5:18
